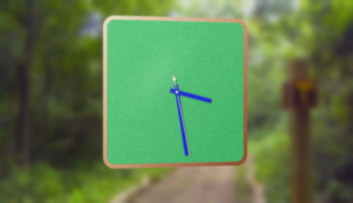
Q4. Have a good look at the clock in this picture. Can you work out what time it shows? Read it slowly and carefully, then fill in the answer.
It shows 3:28:28
